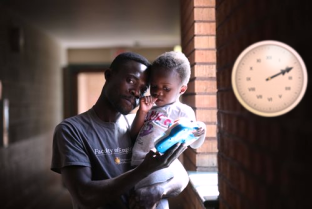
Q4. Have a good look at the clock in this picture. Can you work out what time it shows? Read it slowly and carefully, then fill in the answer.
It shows 2:11
